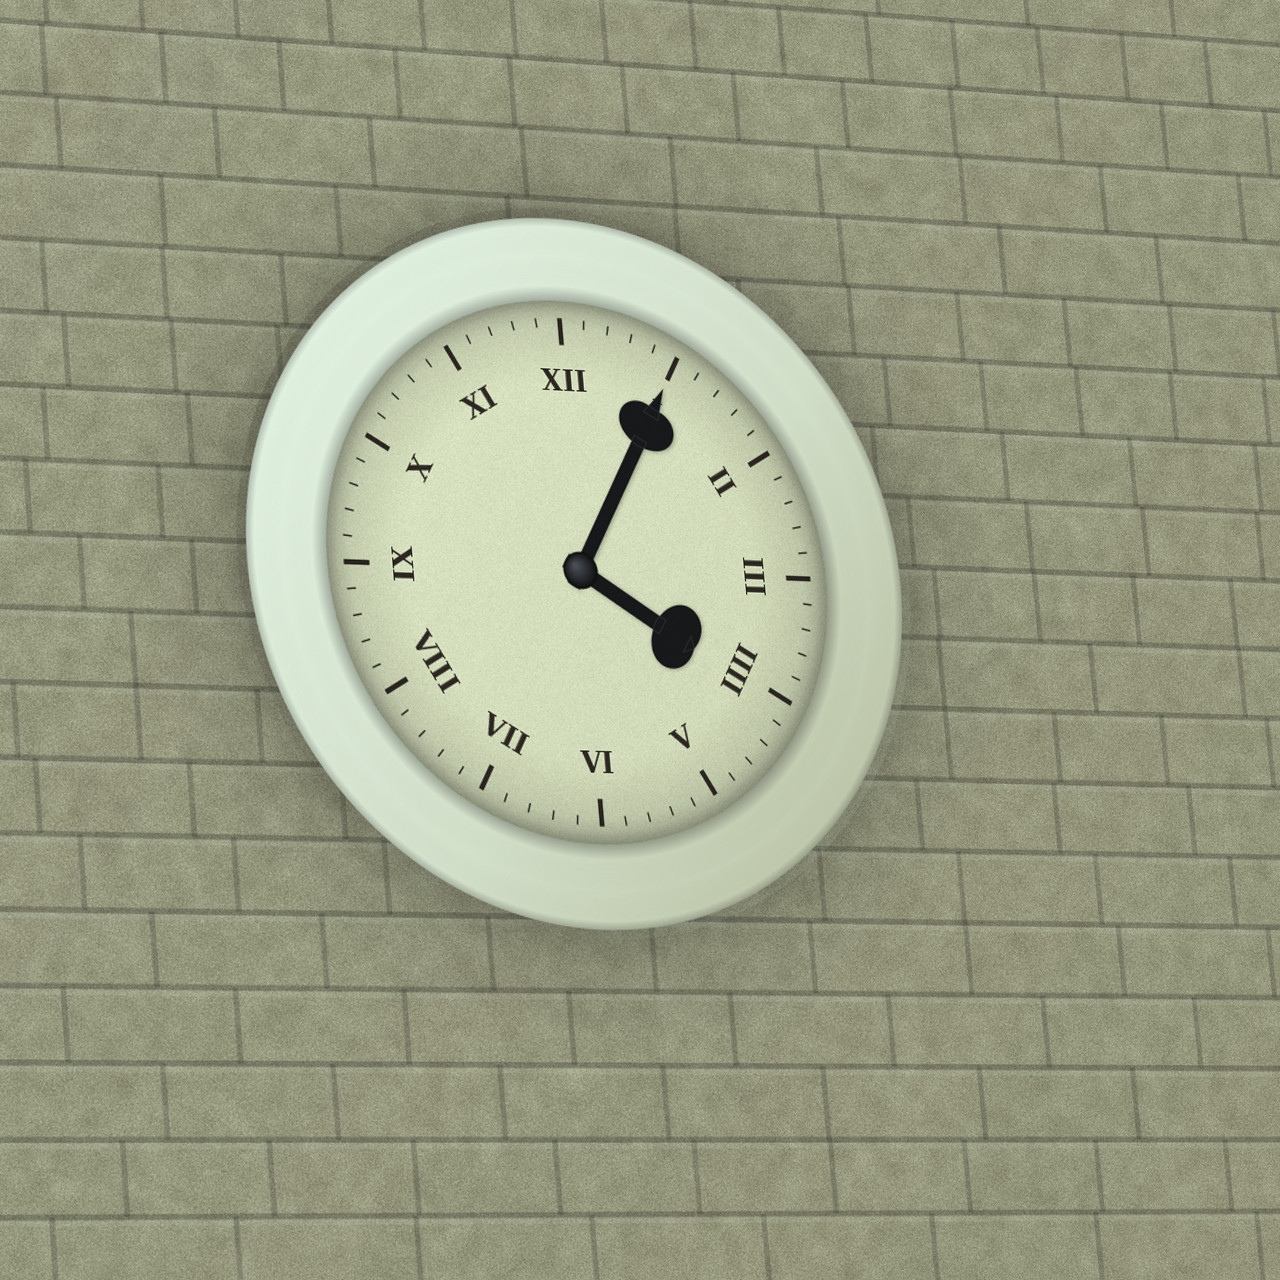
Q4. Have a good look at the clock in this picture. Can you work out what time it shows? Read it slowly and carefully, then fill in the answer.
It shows 4:05
